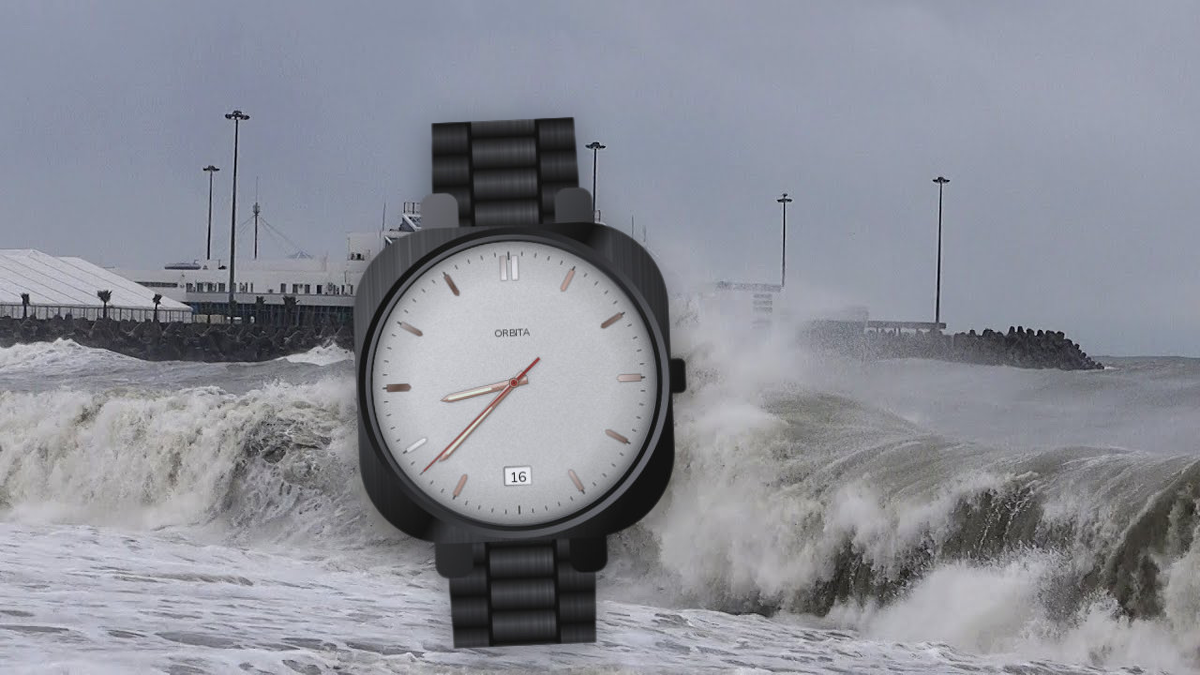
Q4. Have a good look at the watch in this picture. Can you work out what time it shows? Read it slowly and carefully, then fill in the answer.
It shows 8:37:38
